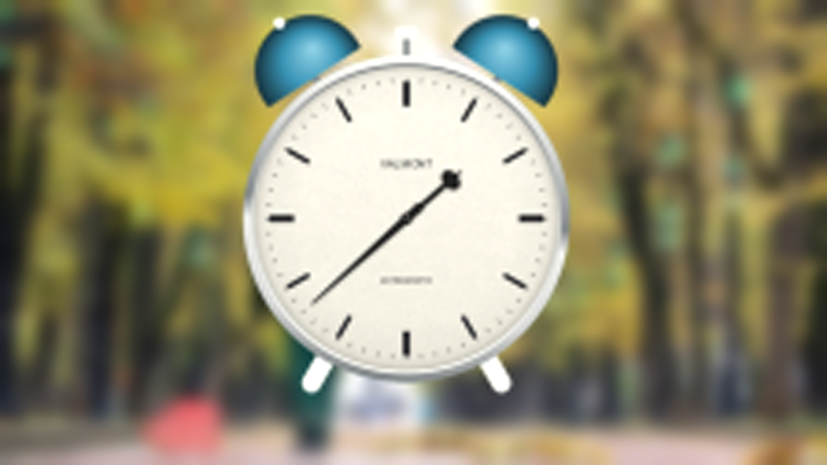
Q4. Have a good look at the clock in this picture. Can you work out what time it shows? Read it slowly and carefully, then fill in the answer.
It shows 1:38
